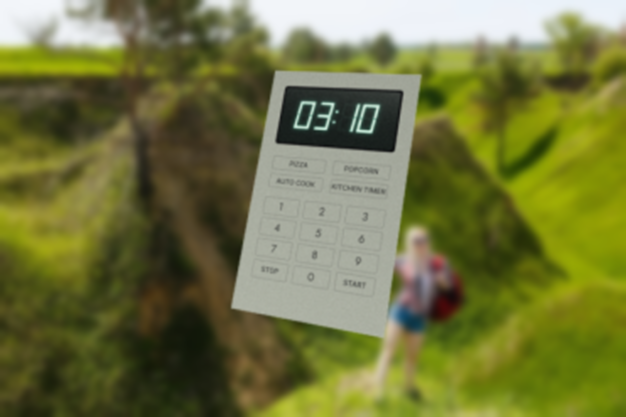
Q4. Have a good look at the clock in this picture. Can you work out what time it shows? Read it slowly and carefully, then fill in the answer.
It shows 3:10
